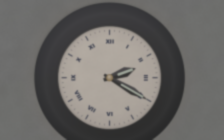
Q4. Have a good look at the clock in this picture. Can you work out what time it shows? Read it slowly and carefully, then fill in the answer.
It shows 2:20
